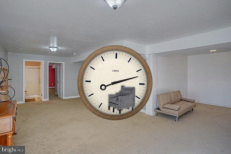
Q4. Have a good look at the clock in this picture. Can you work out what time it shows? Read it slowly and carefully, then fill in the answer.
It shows 8:12
